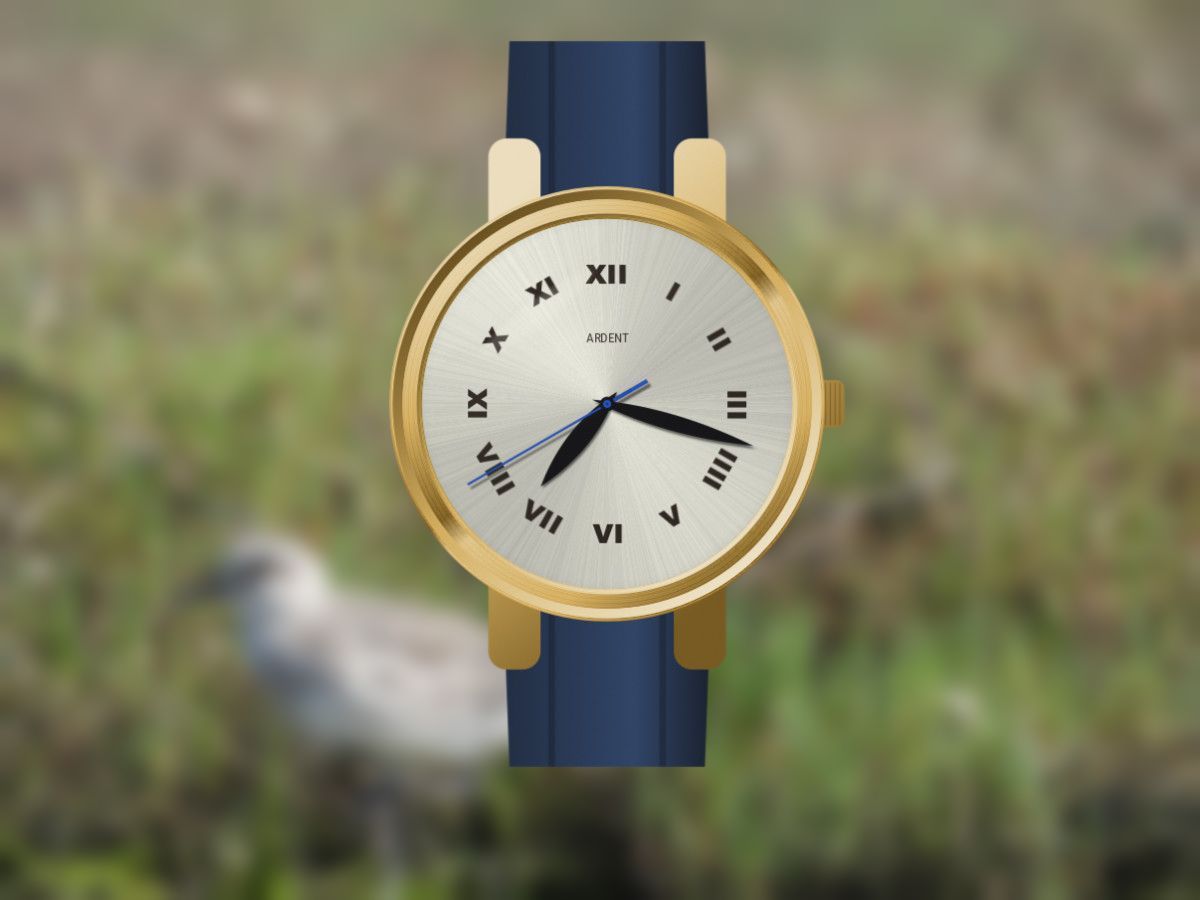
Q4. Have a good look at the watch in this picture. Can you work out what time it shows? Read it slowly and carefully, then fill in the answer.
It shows 7:17:40
